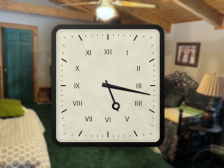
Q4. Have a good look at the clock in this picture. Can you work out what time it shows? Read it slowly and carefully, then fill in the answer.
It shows 5:17
